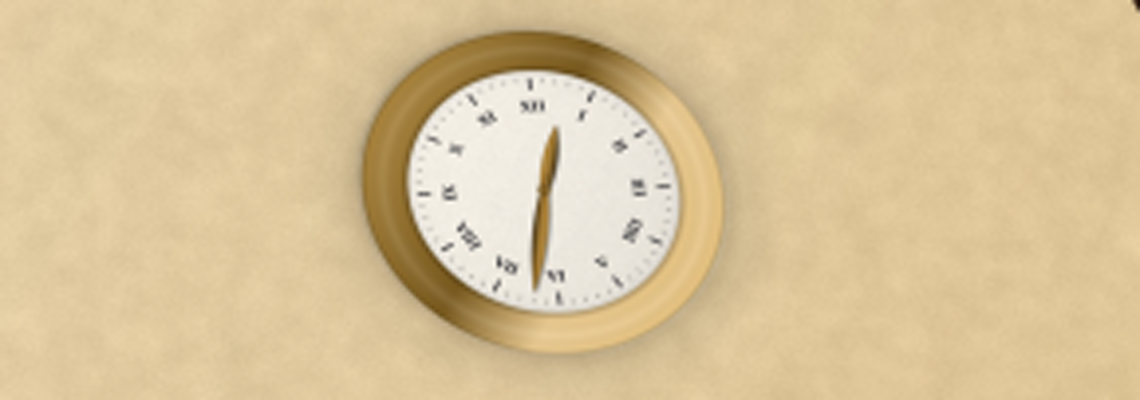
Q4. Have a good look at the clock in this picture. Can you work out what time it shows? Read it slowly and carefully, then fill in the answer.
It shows 12:32
